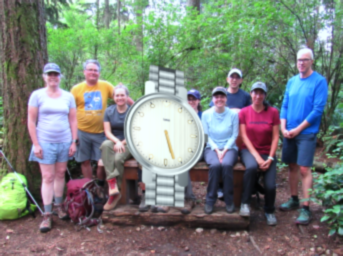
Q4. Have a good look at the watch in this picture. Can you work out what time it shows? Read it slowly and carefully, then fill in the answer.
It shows 5:27
